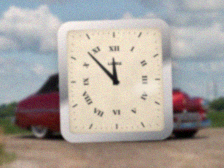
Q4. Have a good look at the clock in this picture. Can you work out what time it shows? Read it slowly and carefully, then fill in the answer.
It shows 11:53
